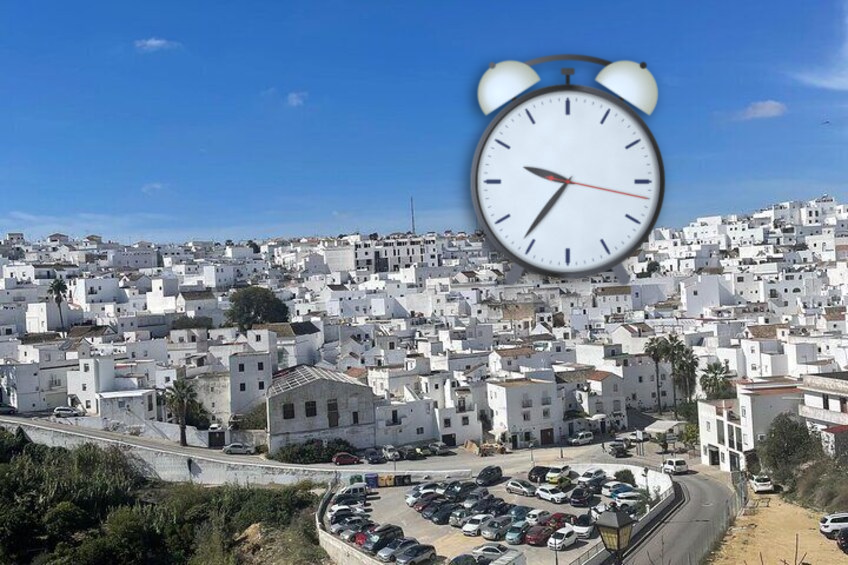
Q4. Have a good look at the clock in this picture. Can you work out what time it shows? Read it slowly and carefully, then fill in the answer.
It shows 9:36:17
